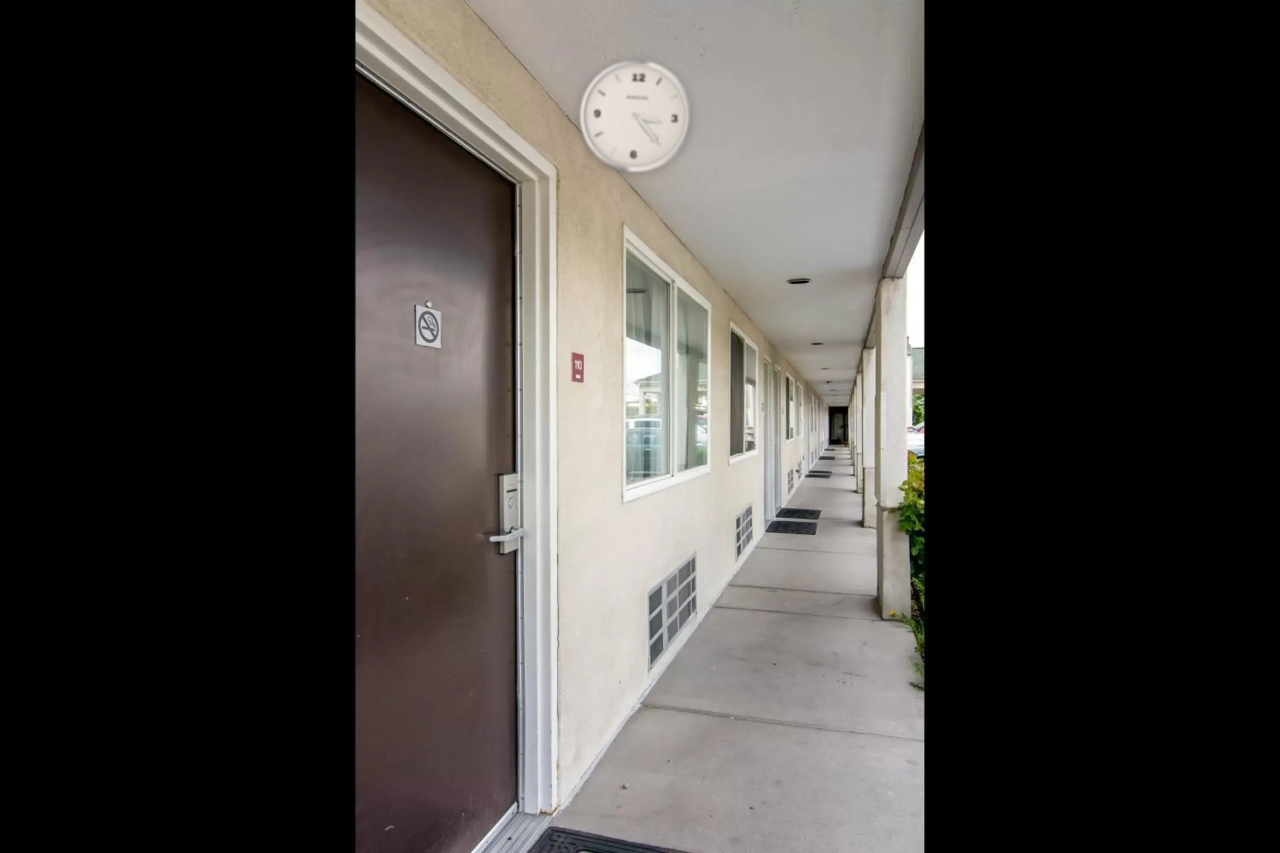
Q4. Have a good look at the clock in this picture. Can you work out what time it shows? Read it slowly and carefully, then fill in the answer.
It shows 3:23
